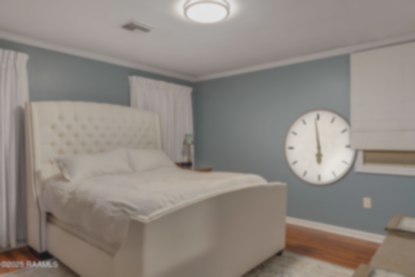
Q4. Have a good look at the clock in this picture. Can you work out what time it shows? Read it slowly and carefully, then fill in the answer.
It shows 5:59
